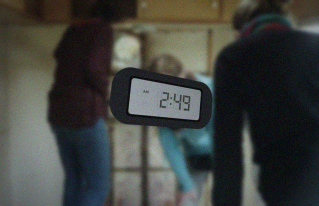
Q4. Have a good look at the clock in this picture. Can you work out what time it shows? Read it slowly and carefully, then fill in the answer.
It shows 2:49
